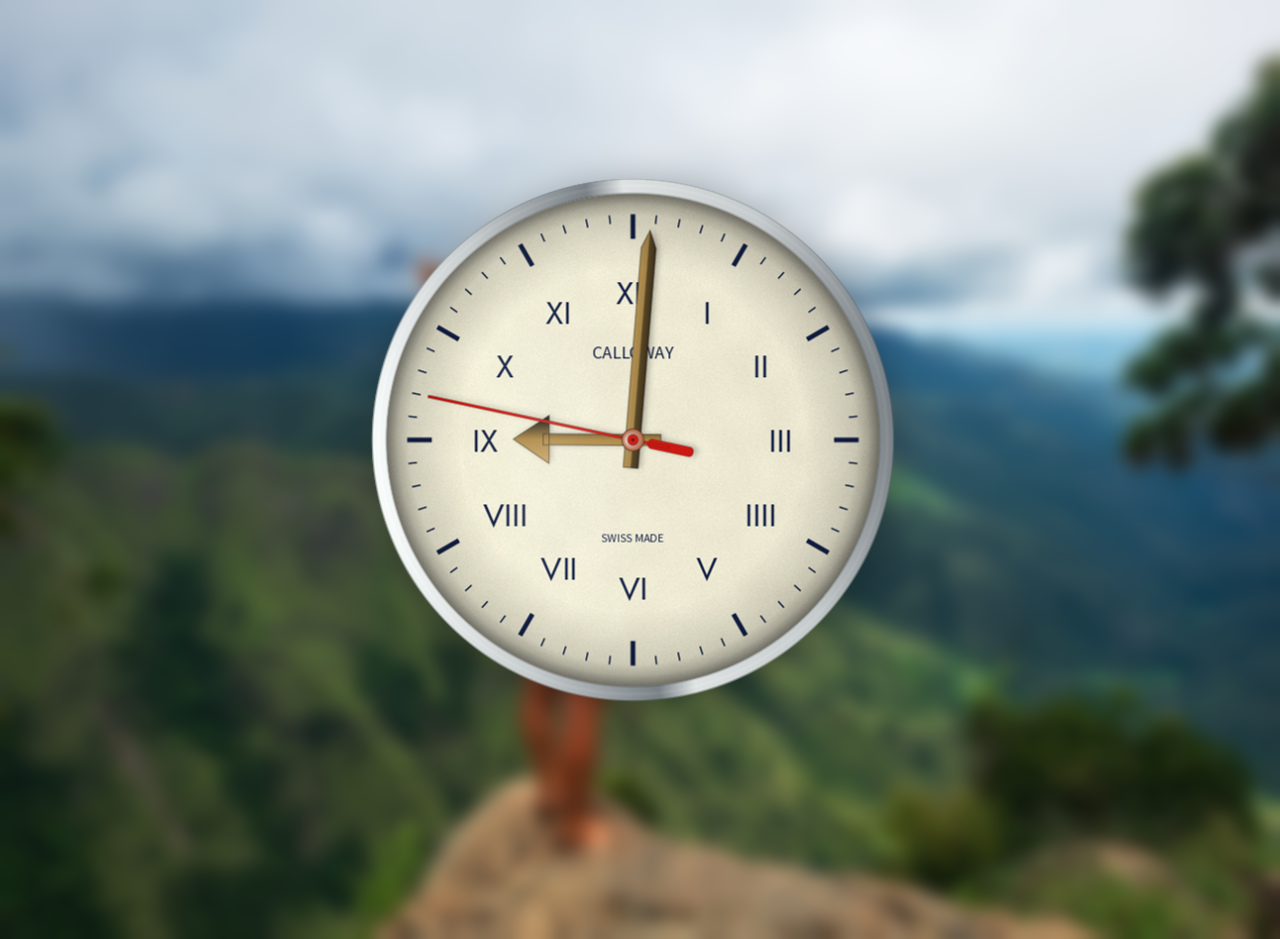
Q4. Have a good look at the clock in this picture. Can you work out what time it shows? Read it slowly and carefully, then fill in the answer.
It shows 9:00:47
